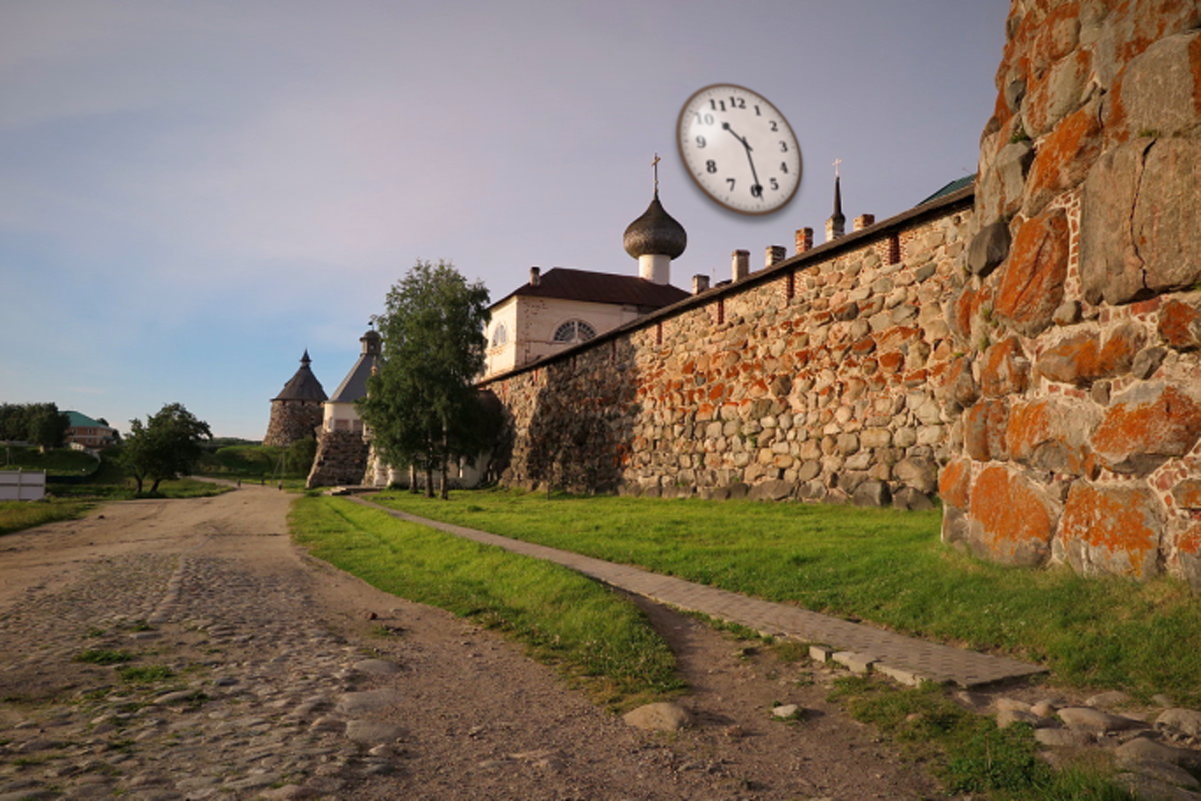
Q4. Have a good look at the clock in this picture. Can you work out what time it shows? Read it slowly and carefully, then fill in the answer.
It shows 10:29
